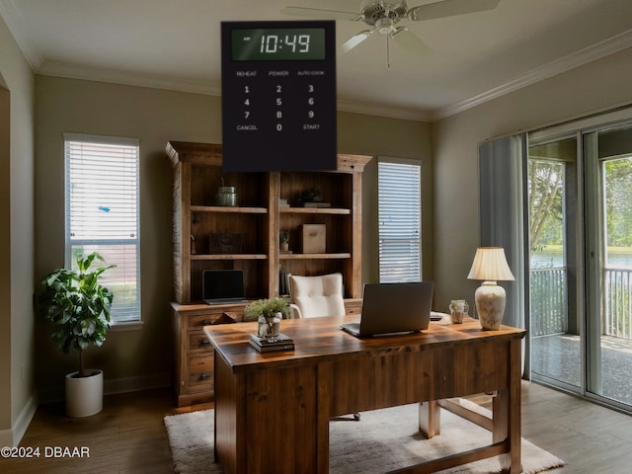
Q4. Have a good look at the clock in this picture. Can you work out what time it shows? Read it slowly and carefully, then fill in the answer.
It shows 10:49
